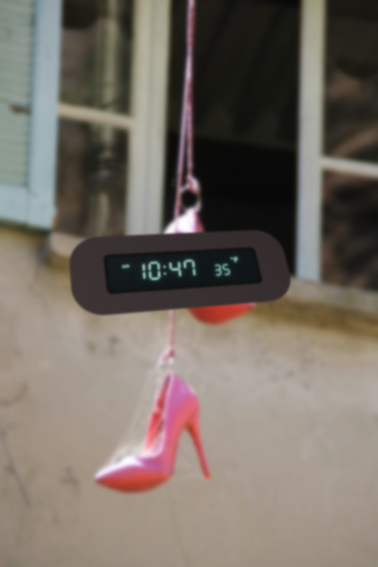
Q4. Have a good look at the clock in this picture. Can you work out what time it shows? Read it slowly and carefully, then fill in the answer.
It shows 10:47
